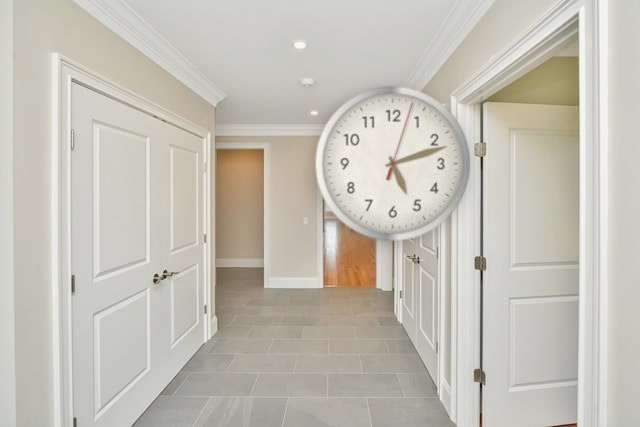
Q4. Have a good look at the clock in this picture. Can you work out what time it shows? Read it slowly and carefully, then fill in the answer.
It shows 5:12:03
